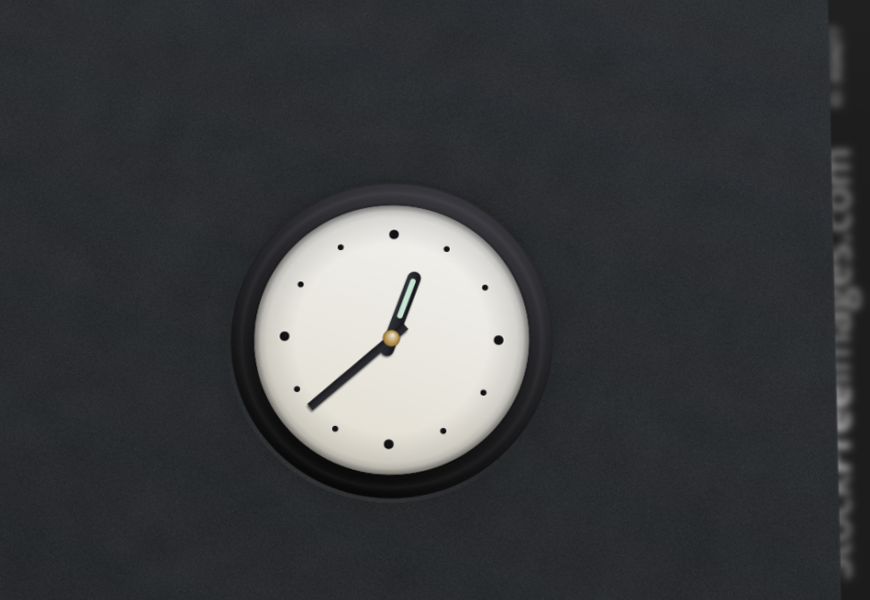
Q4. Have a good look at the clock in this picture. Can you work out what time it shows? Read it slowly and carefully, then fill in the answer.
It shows 12:38
